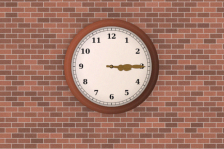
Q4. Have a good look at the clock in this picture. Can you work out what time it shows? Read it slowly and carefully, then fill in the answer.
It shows 3:15
